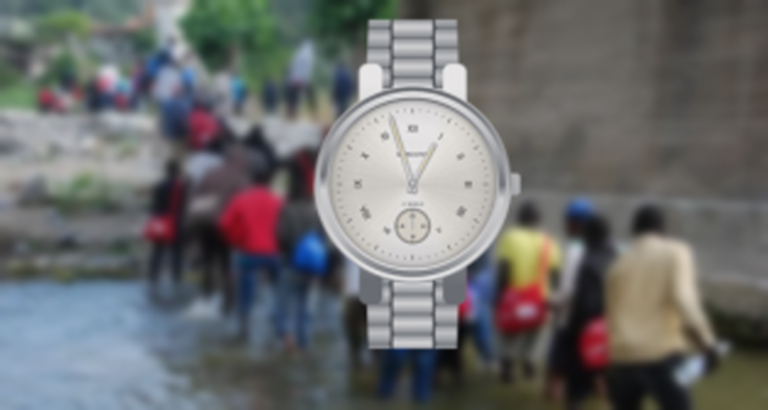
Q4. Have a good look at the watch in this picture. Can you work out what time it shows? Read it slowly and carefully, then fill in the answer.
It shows 12:57
